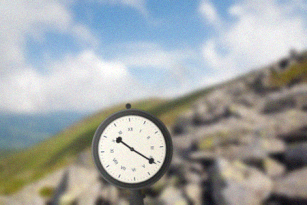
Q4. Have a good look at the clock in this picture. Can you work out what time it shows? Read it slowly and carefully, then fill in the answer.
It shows 10:21
